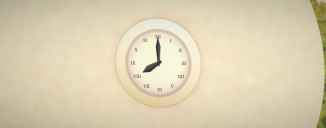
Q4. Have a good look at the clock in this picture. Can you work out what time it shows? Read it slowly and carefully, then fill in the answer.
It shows 8:00
